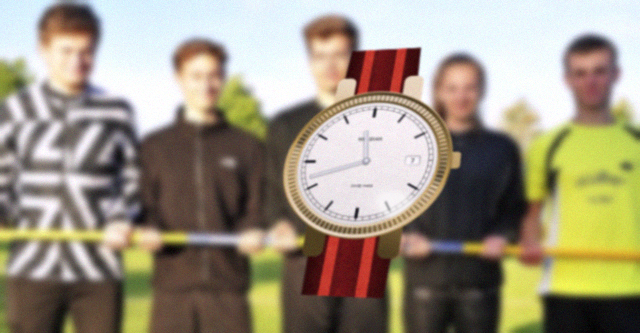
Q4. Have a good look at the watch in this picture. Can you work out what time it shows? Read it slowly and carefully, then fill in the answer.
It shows 11:42
